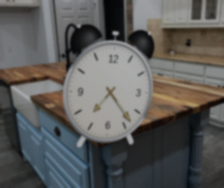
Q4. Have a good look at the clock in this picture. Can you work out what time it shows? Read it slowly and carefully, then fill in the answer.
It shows 7:23
